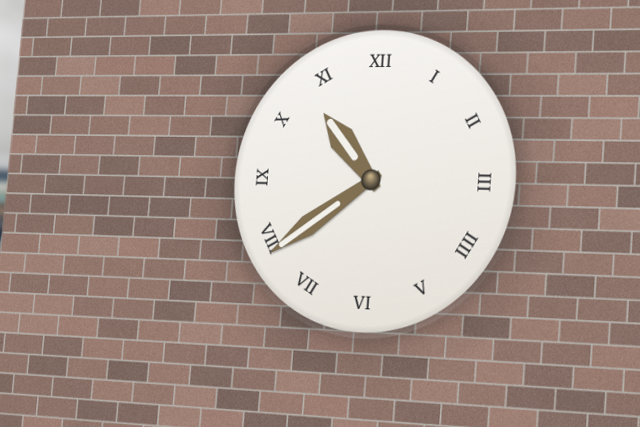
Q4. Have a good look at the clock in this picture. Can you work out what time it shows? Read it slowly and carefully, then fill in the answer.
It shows 10:39
